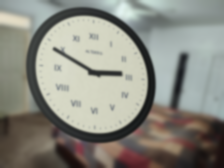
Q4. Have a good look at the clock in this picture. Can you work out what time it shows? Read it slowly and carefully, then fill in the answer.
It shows 2:49
